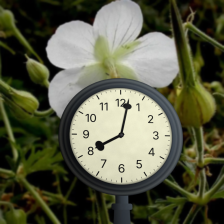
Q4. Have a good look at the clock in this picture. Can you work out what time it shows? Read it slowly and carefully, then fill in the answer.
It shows 8:02
